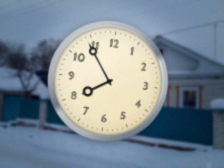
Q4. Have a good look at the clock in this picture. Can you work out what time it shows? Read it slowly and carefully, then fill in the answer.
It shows 7:54
